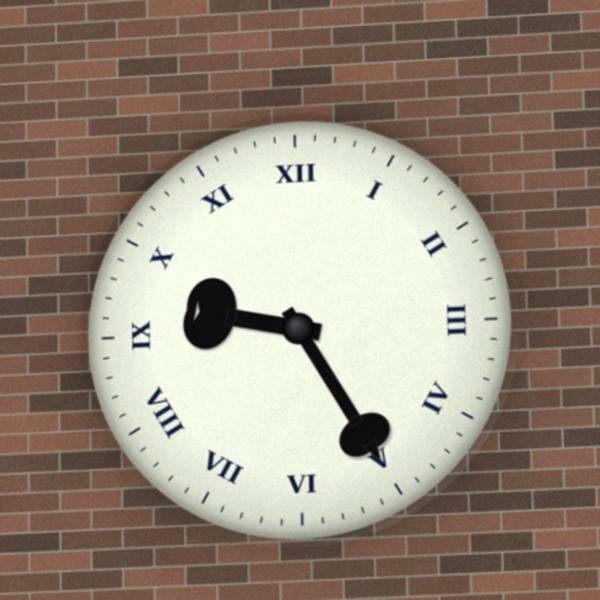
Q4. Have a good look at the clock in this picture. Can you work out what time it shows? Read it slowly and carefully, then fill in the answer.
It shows 9:25
